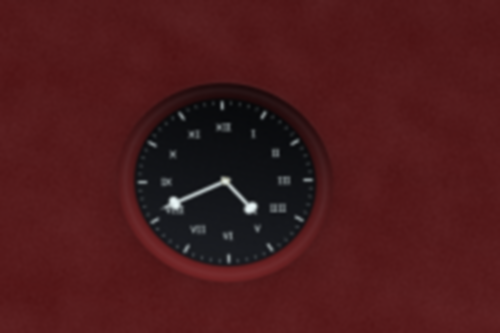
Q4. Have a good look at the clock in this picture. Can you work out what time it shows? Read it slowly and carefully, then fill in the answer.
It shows 4:41
